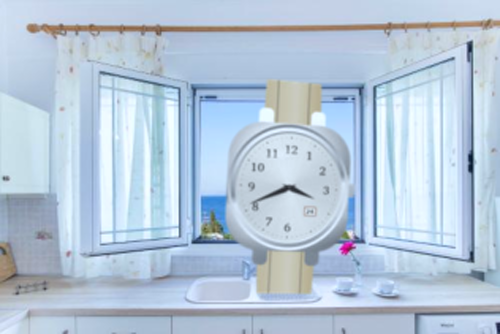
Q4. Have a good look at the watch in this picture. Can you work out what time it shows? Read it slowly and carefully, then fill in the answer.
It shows 3:41
